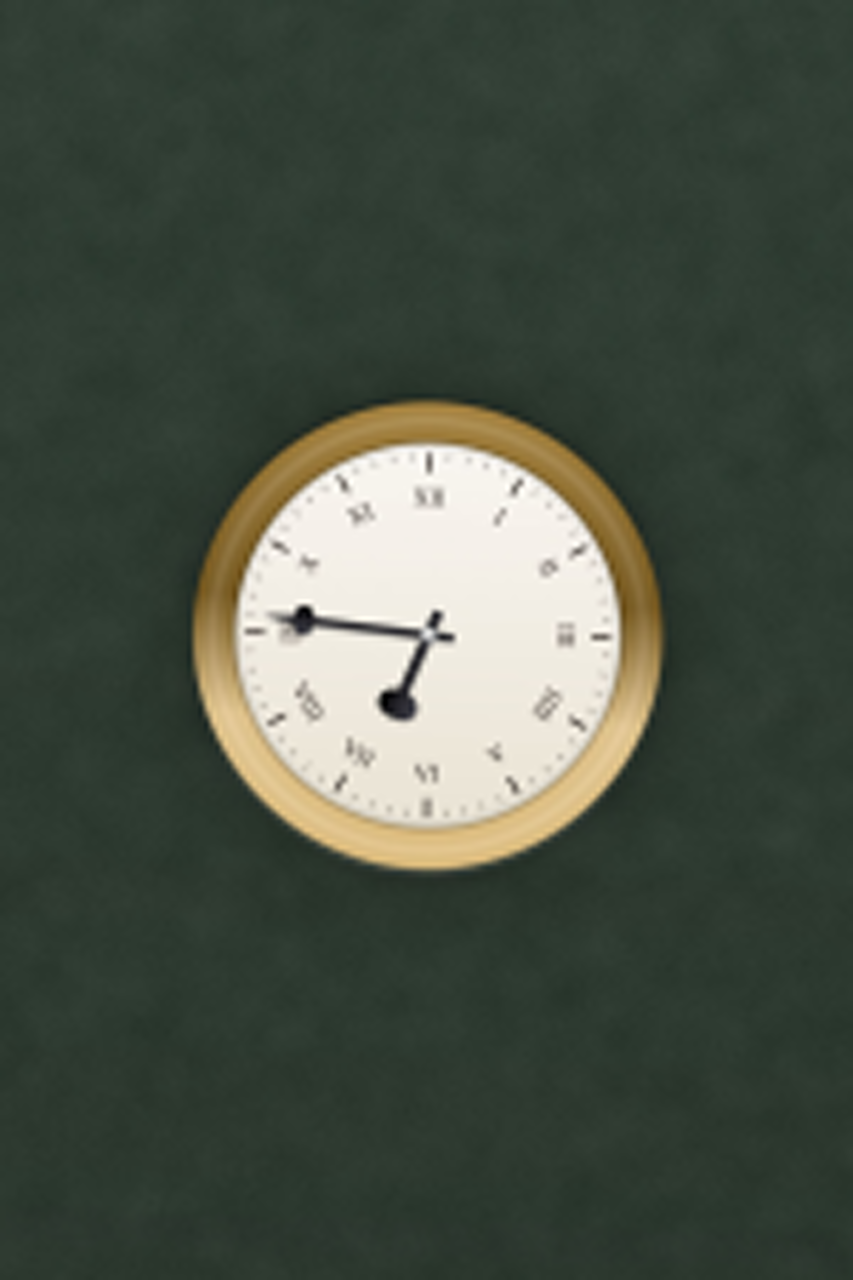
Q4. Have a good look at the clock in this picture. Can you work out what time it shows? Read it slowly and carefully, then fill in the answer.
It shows 6:46
